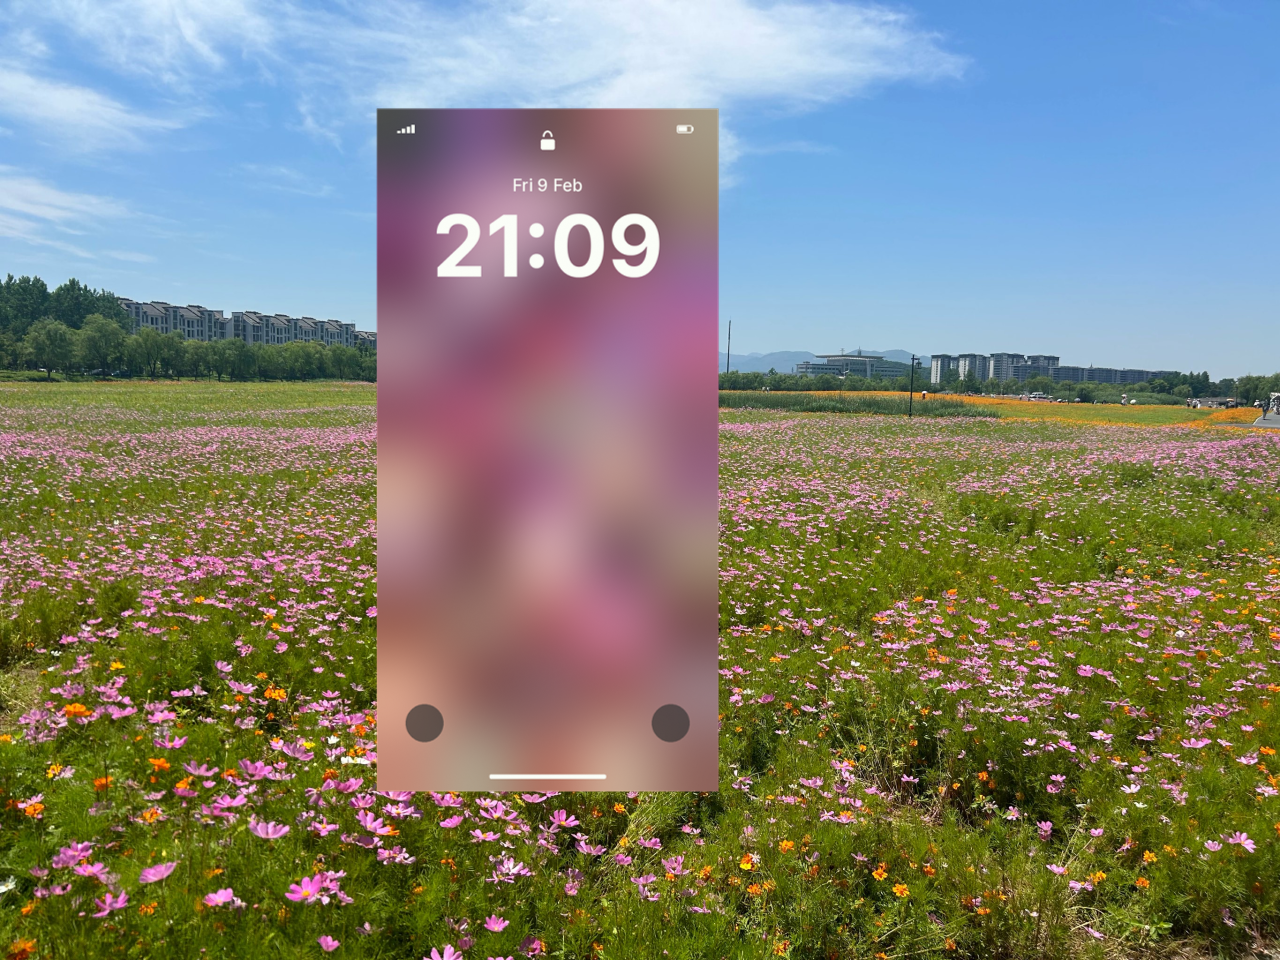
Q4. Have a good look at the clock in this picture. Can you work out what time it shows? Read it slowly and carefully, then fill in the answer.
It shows 21:09
